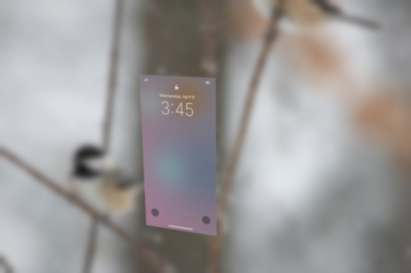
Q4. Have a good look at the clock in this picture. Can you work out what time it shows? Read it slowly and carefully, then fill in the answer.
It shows 3:45
